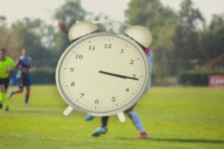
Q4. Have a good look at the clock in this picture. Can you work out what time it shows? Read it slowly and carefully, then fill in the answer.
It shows 3:16
